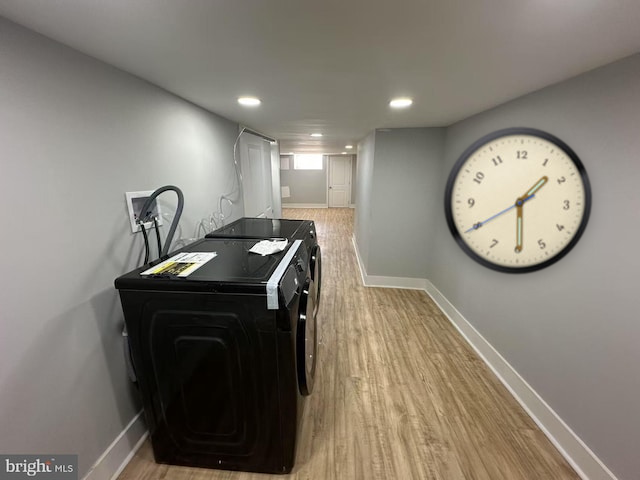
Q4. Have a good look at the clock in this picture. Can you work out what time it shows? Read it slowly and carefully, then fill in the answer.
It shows 1:29:40
